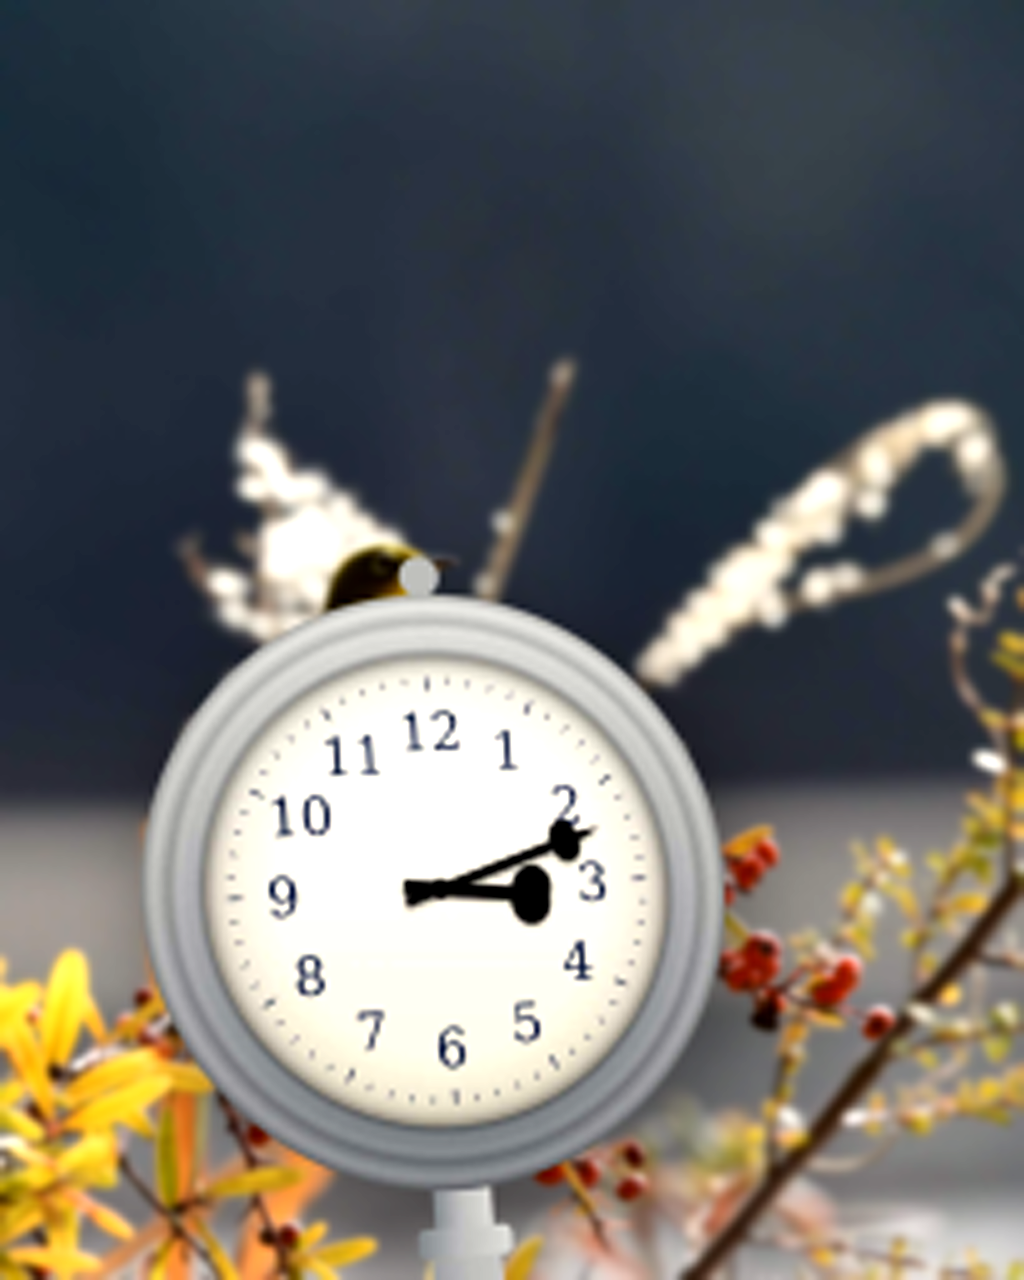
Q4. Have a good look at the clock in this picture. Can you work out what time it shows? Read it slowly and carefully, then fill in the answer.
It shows 3:12
